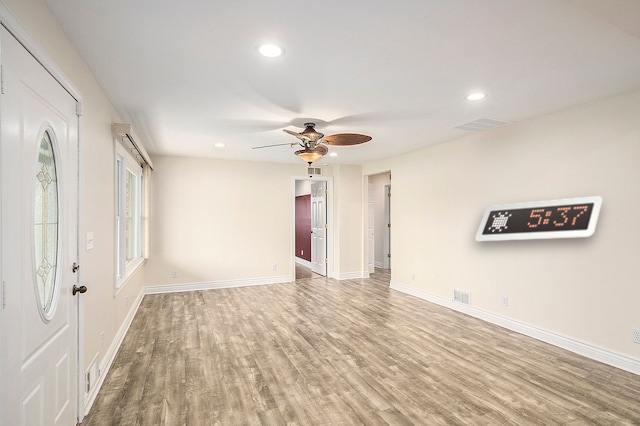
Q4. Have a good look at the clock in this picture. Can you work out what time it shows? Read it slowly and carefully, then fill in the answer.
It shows 5:37
